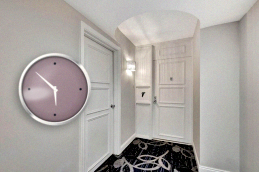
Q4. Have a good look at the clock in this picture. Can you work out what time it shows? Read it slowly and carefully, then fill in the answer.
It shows 5:52
